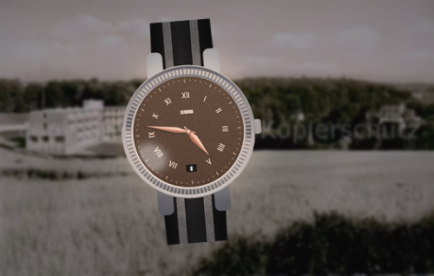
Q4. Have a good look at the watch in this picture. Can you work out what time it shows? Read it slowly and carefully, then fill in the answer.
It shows 4:47
